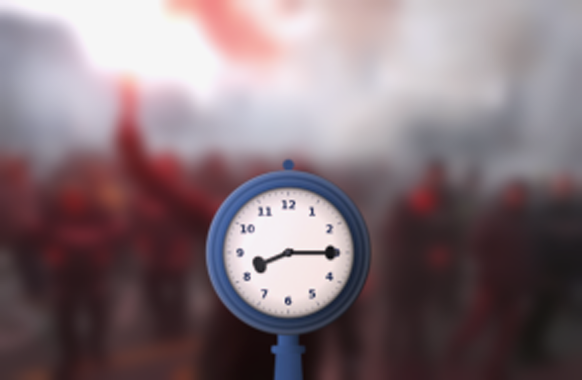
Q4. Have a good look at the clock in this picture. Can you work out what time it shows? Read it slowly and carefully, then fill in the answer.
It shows 8:15
